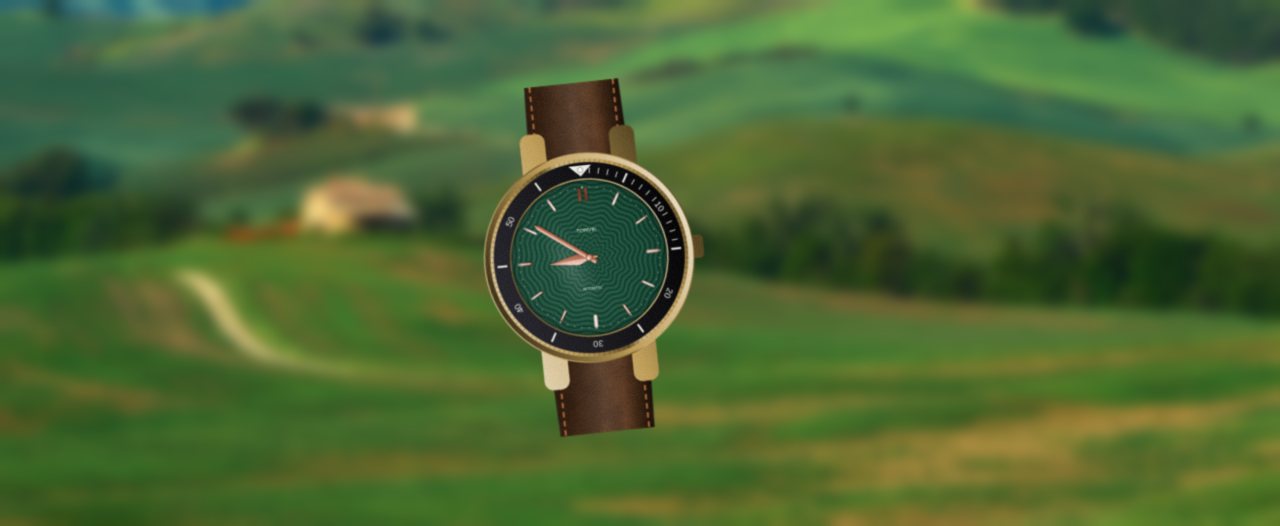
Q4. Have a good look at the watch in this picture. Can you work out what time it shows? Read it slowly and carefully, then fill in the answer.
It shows 8:51
